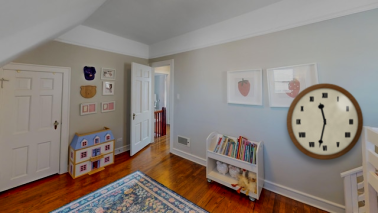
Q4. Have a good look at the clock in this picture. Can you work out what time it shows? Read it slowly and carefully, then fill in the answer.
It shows 11:32
